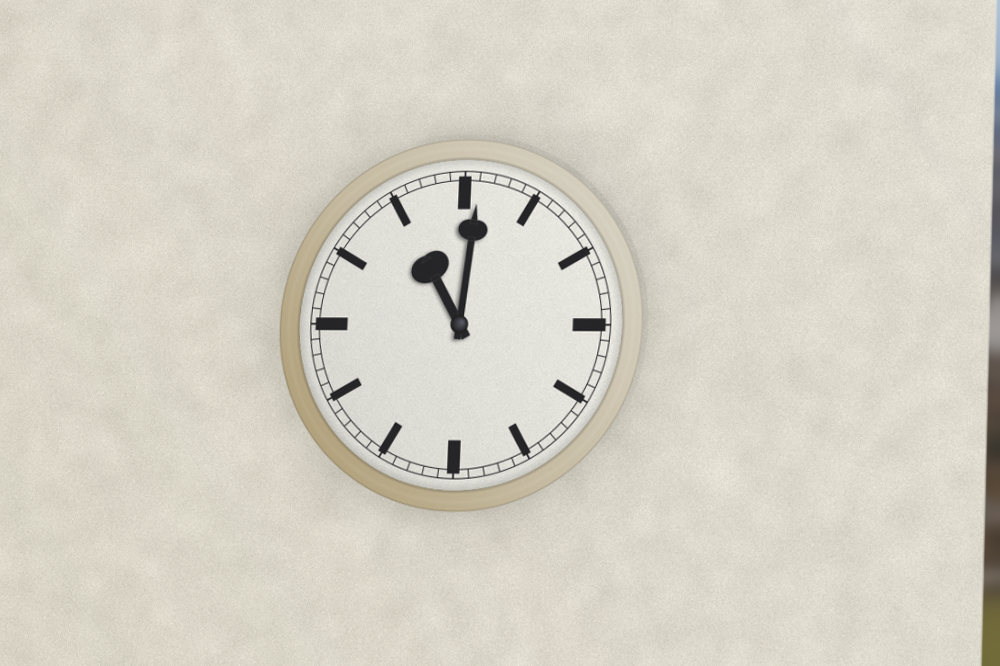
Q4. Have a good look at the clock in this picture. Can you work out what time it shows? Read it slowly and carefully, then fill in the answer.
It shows 11:01
